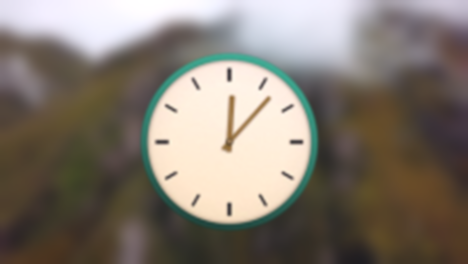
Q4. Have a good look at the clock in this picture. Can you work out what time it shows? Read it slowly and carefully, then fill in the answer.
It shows 12:07
